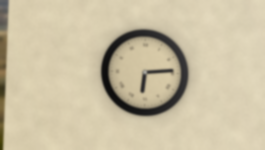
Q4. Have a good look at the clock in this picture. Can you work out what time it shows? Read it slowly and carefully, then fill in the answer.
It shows 6:14
